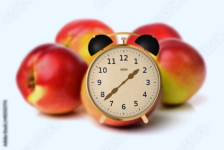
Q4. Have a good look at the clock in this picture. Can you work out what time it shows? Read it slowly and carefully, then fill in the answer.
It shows 1:38
